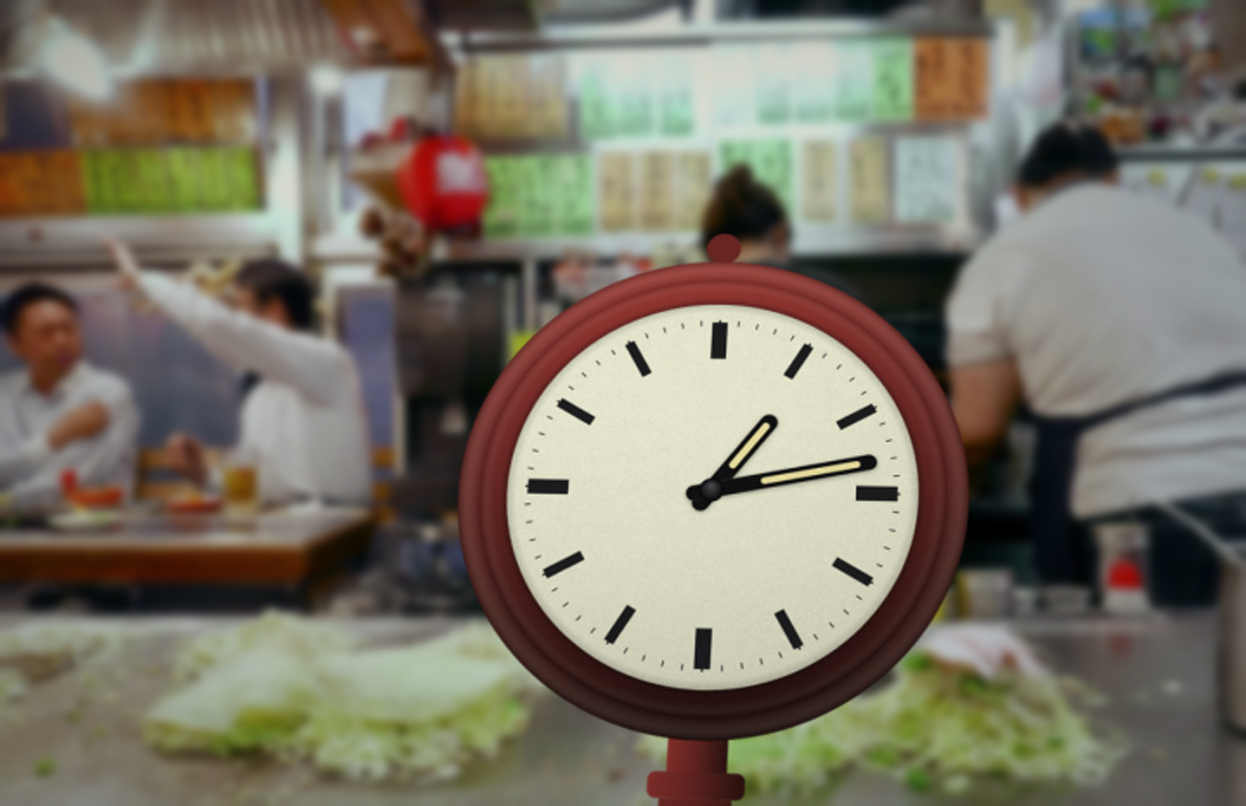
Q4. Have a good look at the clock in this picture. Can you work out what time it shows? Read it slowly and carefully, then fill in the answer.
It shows 1:13
